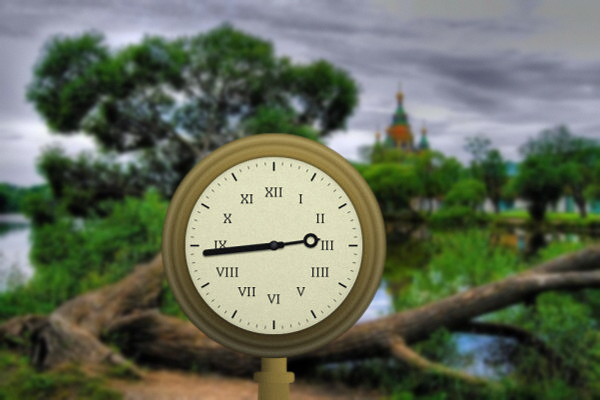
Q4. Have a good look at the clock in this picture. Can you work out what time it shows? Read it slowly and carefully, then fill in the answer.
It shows 2:44
